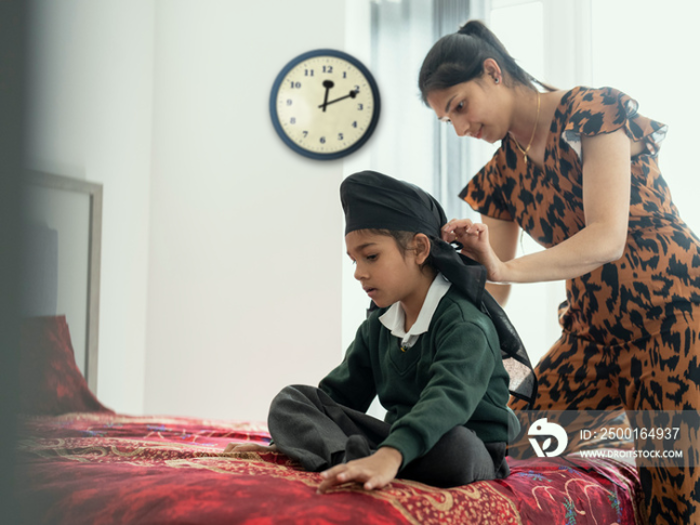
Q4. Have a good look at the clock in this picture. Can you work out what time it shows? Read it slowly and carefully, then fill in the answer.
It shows 12:11
